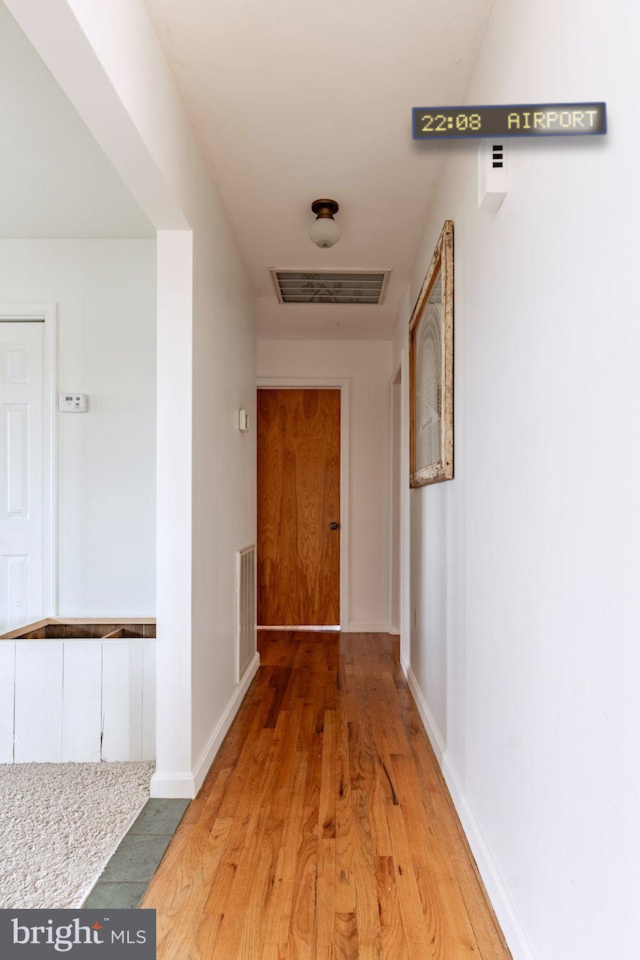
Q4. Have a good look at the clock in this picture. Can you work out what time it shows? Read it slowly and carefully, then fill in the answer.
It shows 22:08
